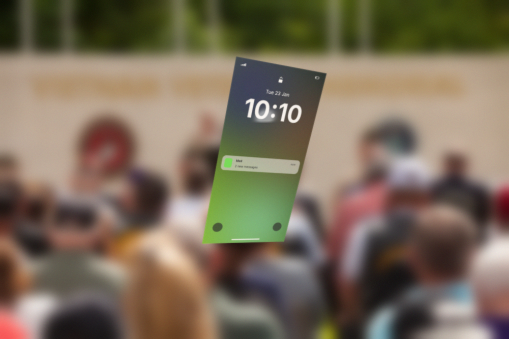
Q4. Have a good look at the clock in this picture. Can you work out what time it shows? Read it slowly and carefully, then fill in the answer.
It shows 10:10
